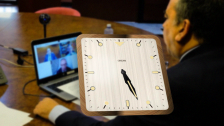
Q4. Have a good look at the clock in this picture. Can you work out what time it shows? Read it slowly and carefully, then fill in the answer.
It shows 5:27
